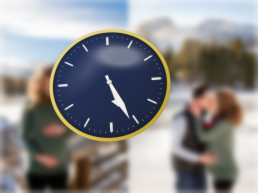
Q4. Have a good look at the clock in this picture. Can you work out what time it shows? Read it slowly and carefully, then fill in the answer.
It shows 5:26
